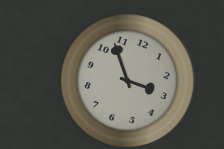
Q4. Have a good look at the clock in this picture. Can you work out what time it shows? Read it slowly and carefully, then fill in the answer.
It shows 2:53
